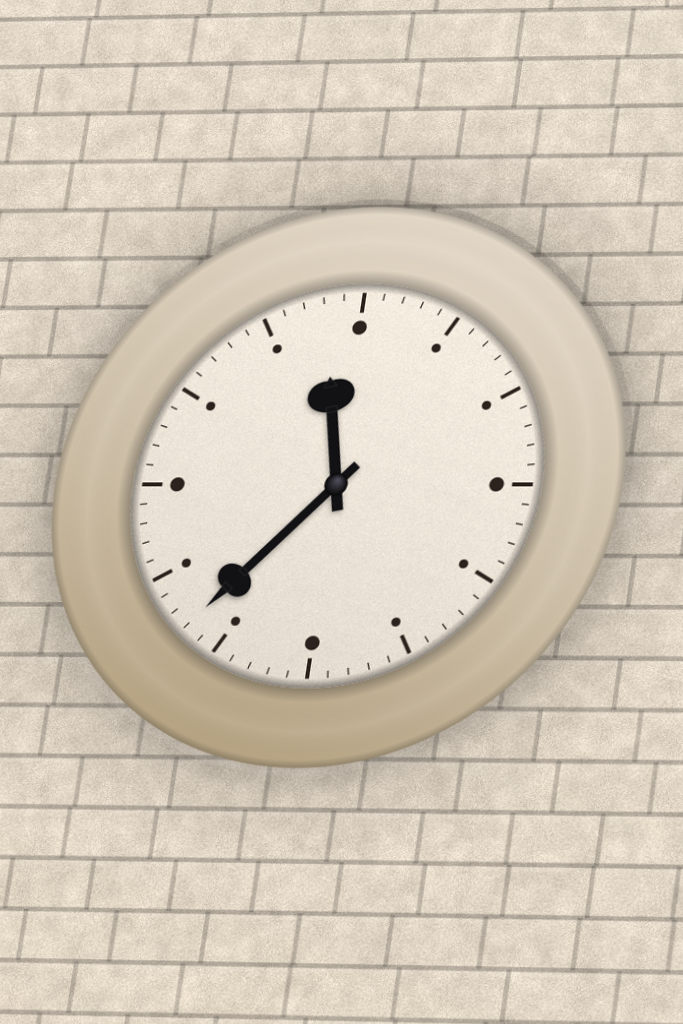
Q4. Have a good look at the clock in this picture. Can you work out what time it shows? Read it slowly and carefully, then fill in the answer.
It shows 11:37
